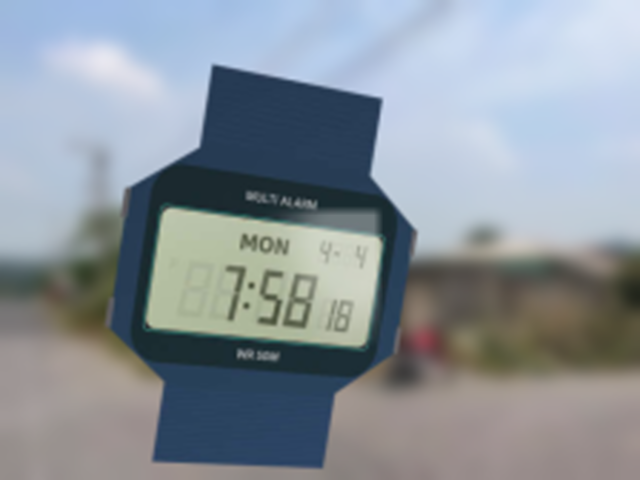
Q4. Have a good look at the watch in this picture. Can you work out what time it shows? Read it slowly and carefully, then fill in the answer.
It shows 7:58:18
